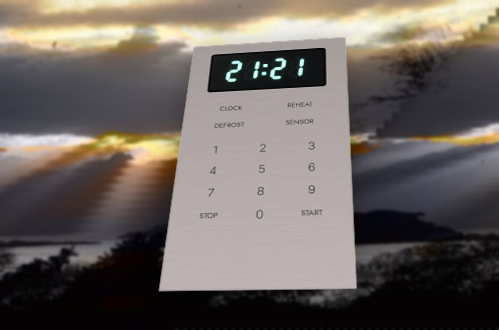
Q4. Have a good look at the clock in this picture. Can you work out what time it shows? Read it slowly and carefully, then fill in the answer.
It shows 21:21
